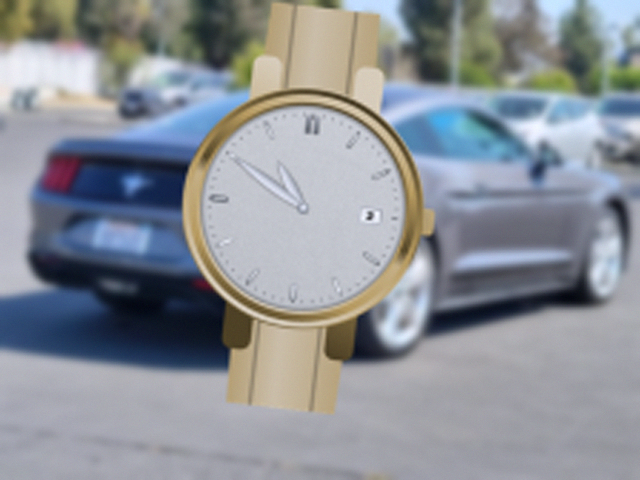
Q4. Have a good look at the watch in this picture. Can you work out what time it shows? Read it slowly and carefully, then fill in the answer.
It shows 10:50
